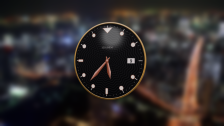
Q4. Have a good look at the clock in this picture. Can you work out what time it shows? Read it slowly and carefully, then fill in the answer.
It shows 5:37
